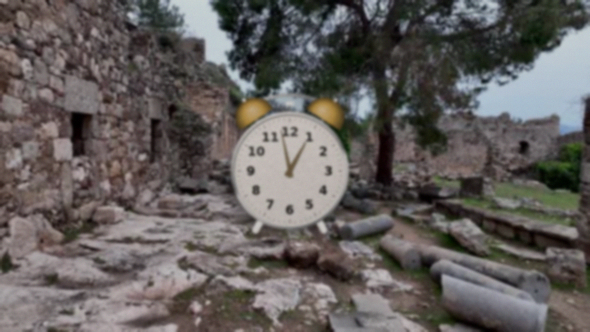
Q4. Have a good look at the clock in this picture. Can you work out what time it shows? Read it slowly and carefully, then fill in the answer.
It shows 12:58
